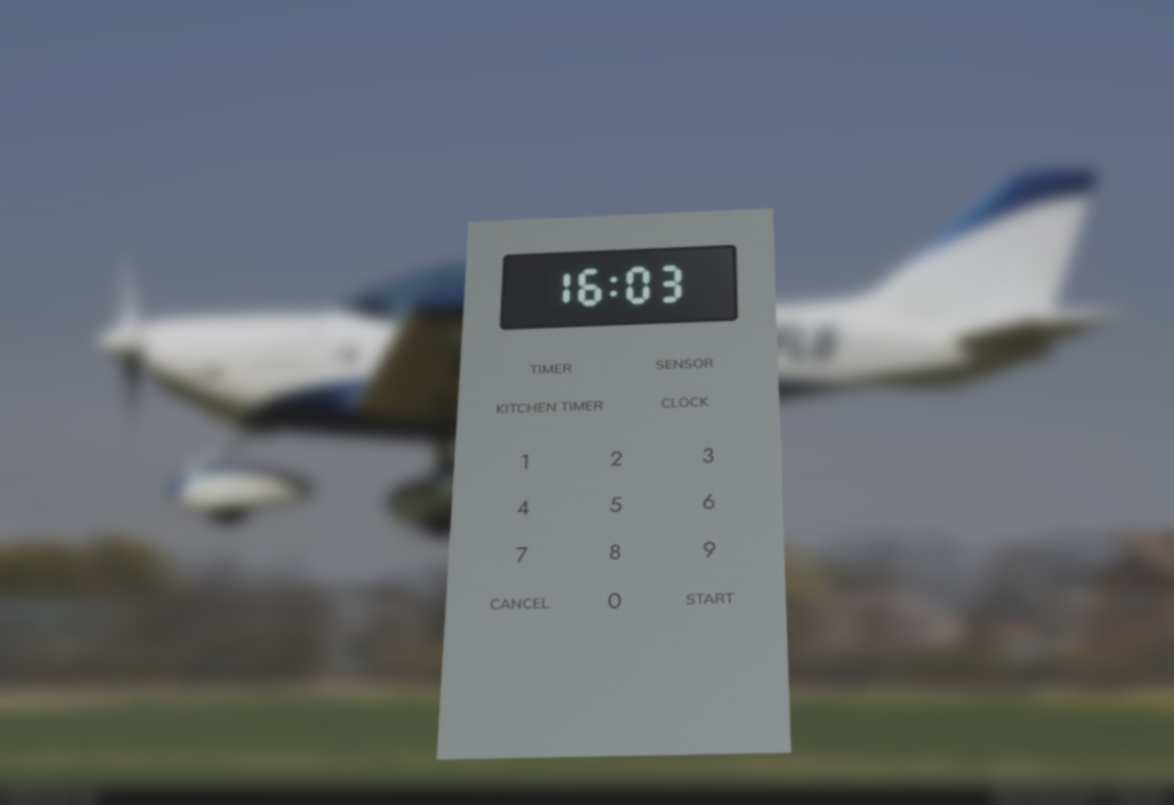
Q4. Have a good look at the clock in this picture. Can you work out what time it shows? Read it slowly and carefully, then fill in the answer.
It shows 16:03
